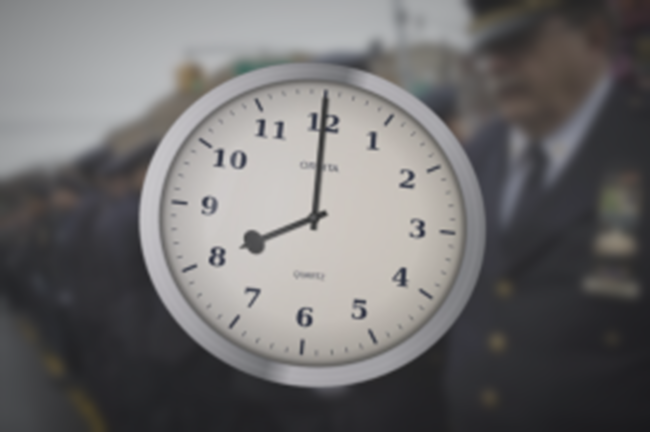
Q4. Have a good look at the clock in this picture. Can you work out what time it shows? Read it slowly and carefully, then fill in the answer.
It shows 8:00
